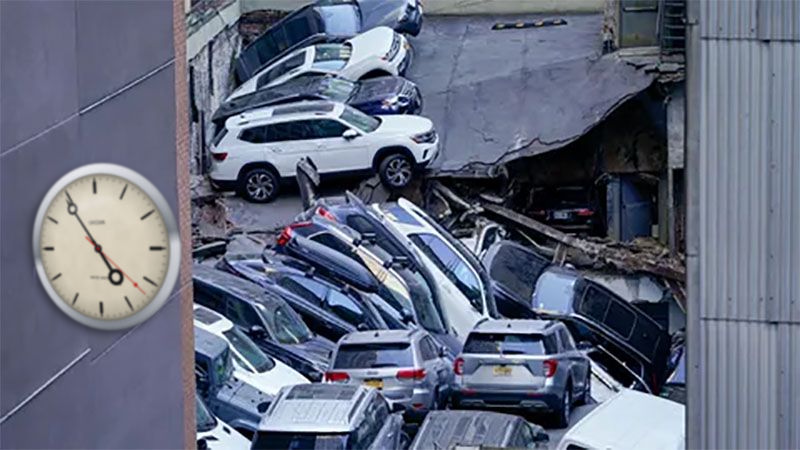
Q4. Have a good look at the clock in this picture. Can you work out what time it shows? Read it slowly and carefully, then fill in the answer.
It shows 4:54:22
